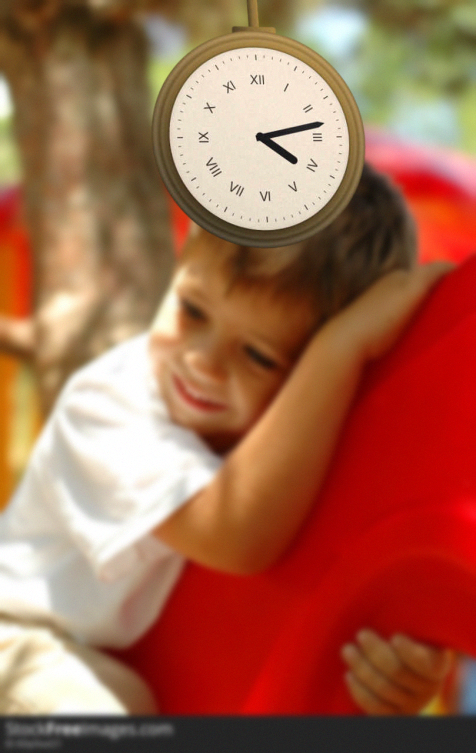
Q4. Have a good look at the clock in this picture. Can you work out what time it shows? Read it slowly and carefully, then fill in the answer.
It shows 4:13
